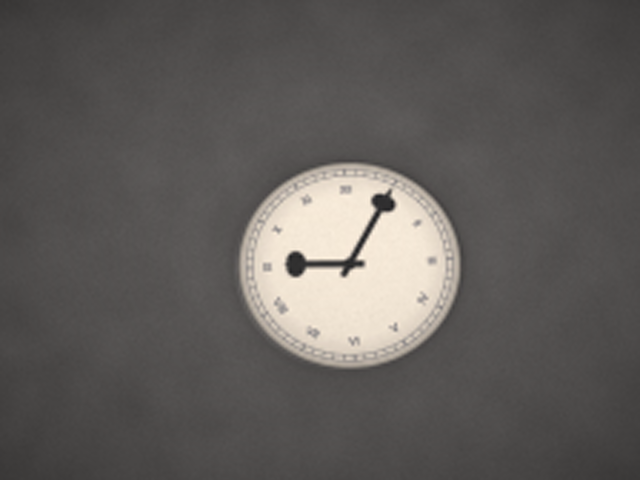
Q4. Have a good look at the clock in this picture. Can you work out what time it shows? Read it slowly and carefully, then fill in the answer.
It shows 9:05
